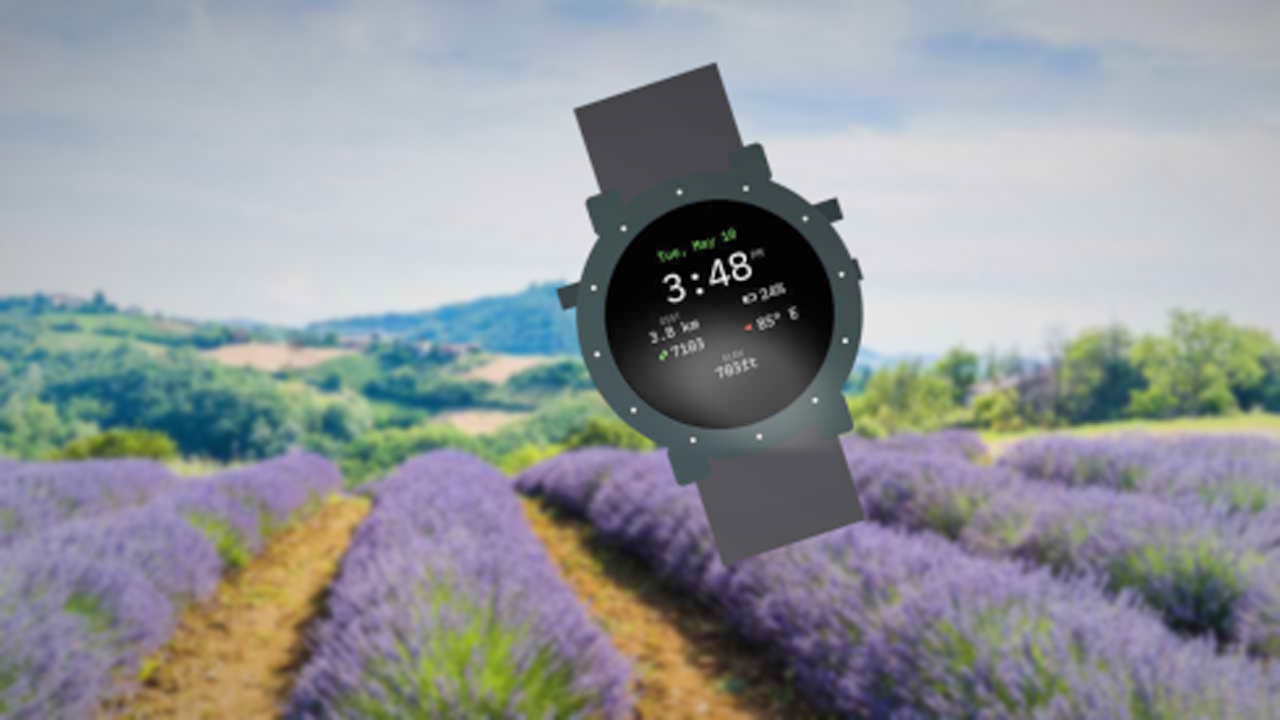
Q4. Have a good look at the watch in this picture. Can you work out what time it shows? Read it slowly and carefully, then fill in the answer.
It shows 3:48
